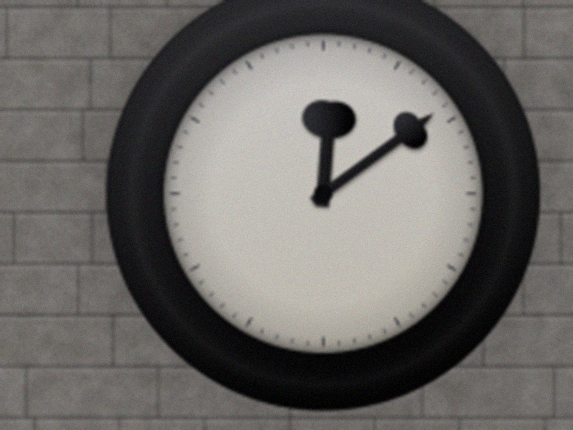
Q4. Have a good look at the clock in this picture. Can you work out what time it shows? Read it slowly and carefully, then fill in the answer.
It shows 12:09
